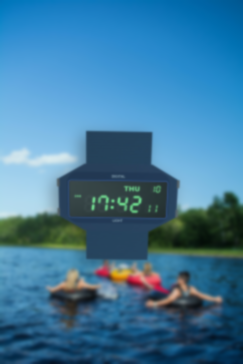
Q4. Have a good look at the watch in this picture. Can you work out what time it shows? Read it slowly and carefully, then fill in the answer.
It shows 17:42
